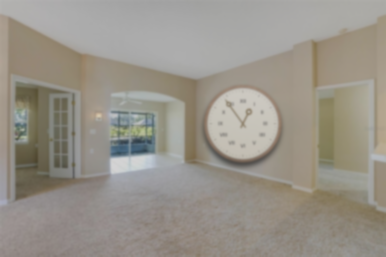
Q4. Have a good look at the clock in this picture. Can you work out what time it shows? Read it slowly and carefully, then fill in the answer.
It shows 12:54
